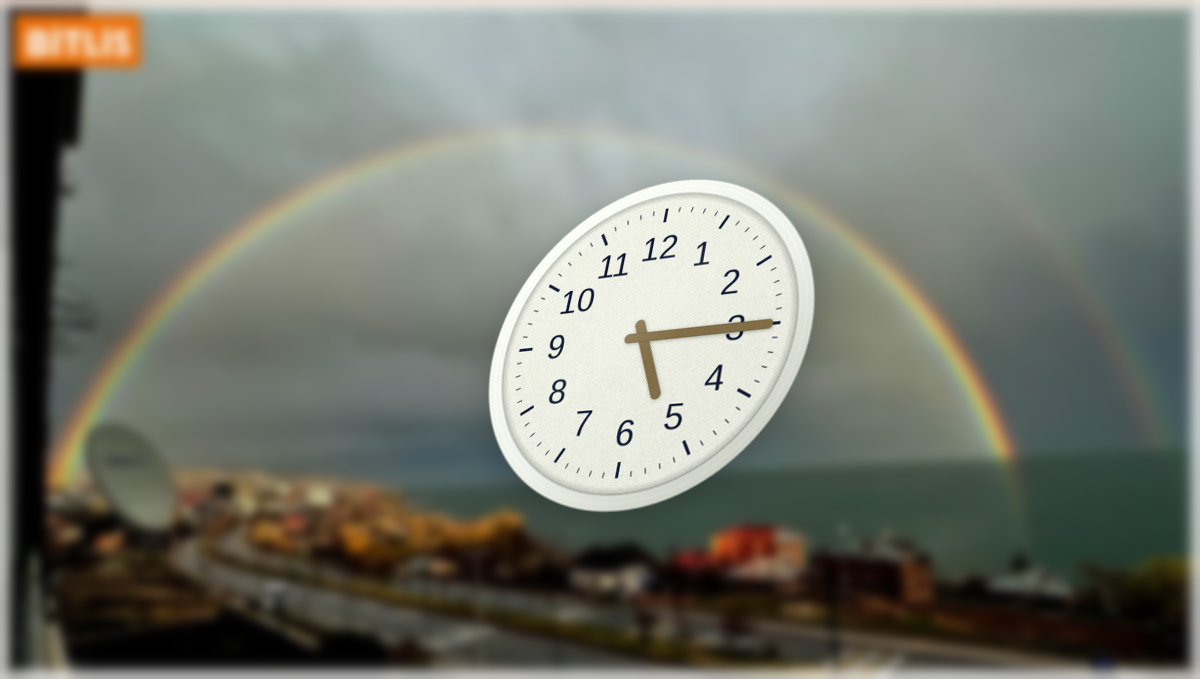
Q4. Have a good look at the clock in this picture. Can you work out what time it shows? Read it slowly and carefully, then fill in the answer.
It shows 5:15
